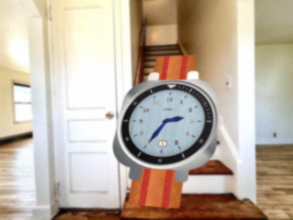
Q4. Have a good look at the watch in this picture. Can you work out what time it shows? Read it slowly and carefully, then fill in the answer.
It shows 2:35
